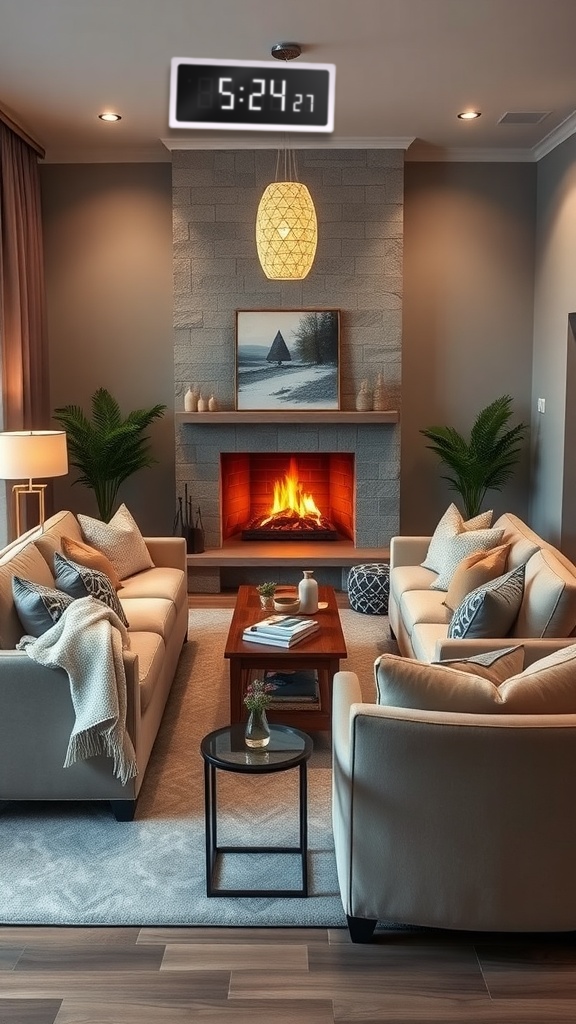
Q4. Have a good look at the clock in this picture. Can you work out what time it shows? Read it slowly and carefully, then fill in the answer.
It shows 5:24:27
